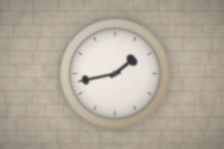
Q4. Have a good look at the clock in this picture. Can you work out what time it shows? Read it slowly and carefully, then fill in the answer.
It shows 1:43
